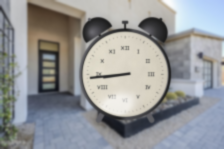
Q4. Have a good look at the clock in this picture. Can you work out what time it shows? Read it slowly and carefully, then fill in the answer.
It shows 8:44
